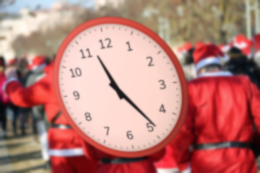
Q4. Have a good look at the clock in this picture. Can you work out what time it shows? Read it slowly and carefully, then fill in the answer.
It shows 11:24
